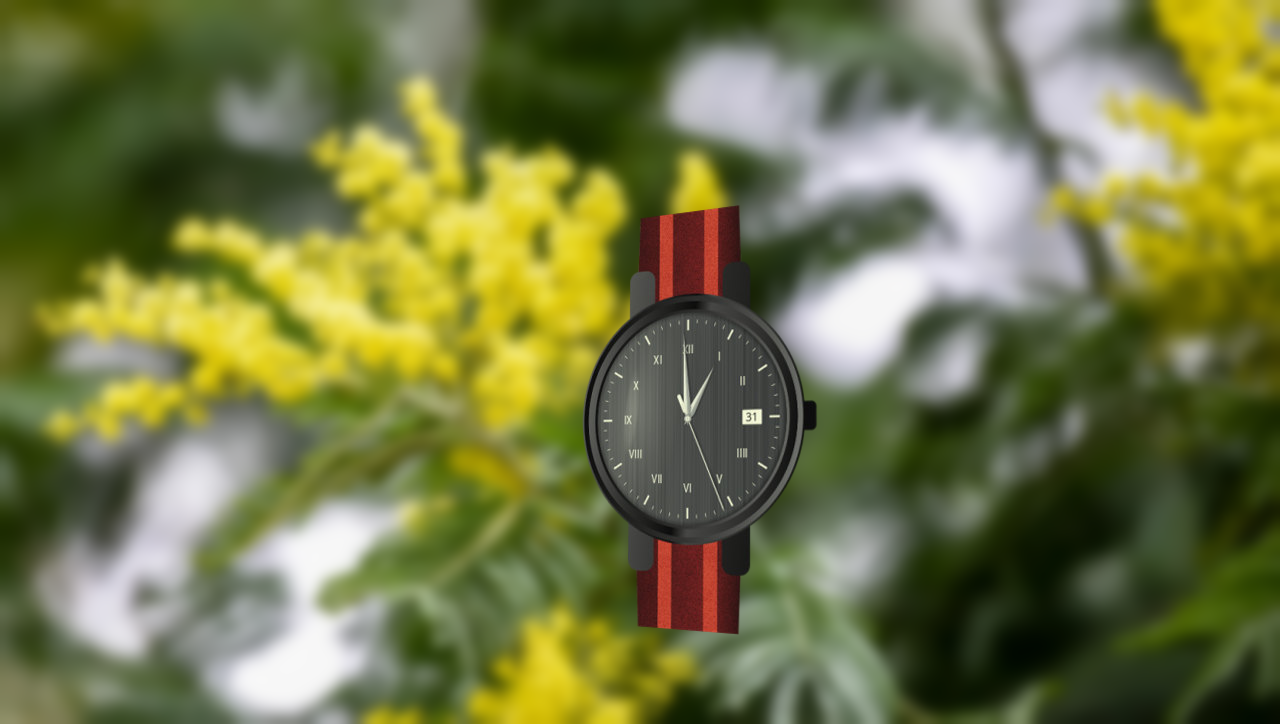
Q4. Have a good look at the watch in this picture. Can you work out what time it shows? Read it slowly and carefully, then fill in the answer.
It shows 12:59:26
